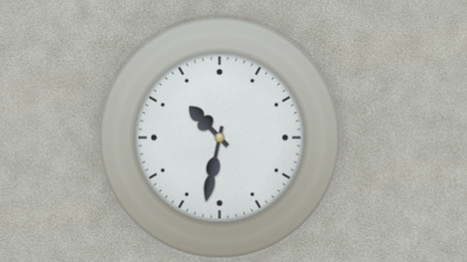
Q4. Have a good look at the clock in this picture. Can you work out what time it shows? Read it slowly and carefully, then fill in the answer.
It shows 10:32
